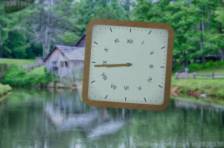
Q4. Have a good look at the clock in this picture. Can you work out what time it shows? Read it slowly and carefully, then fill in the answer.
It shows 8:44
